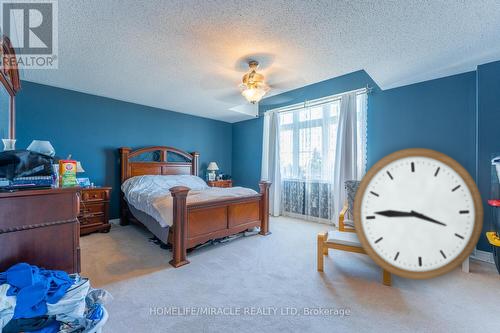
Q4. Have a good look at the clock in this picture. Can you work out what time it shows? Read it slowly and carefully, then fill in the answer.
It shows 3:46
